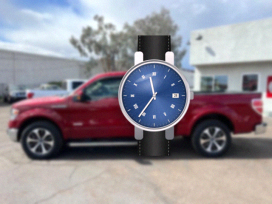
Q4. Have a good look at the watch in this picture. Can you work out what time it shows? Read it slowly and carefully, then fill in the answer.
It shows 11:36
